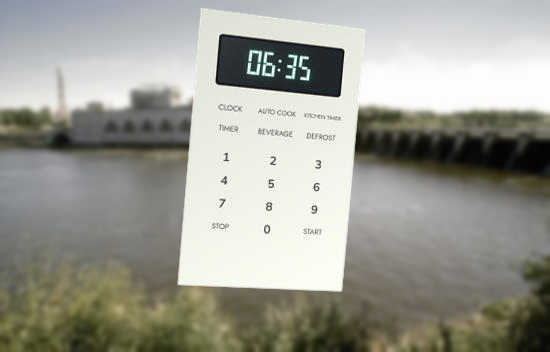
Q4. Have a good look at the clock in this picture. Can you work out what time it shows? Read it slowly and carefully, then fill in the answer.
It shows 6:35
